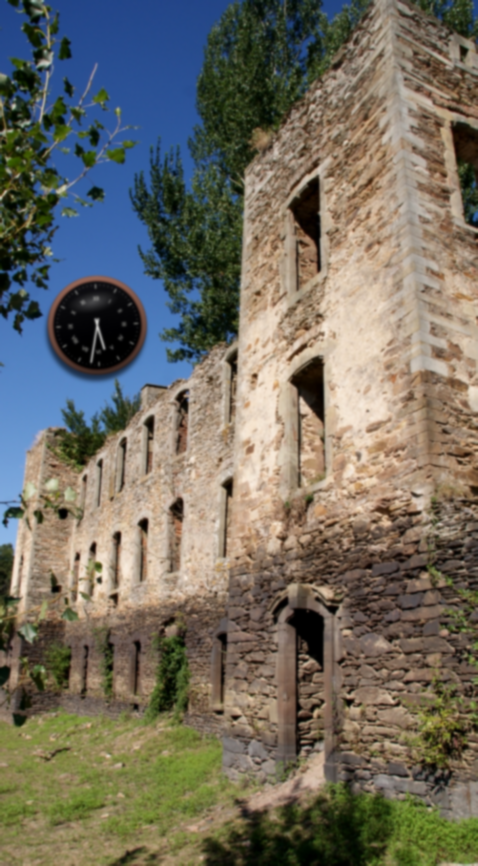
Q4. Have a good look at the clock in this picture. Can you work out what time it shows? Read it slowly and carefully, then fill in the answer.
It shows 5:32
